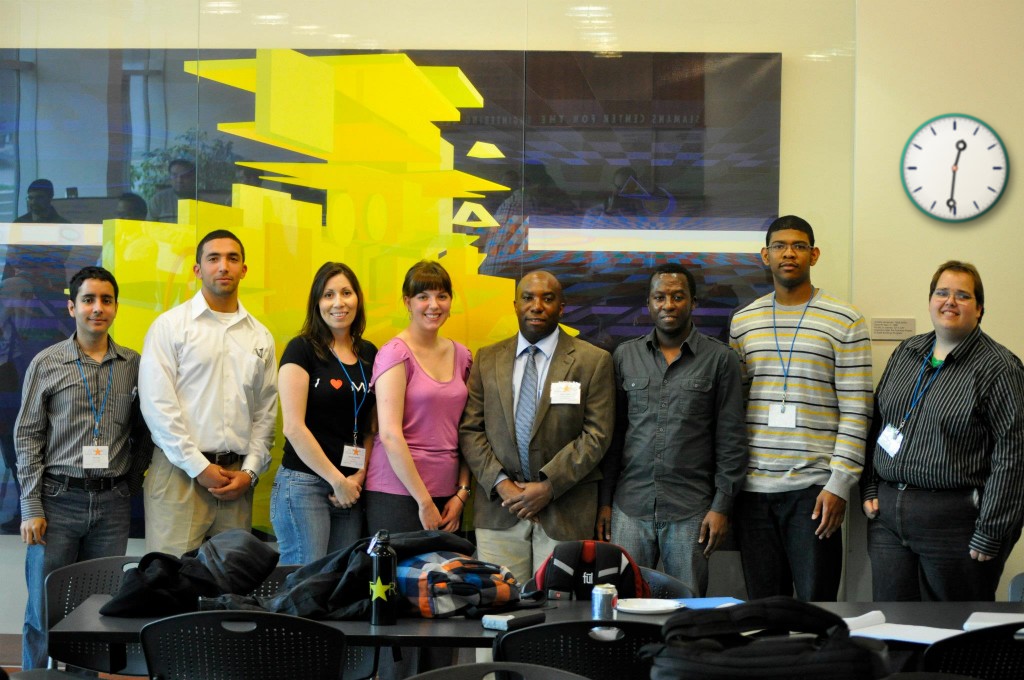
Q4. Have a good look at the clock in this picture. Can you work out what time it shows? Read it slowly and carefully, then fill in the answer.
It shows 12:31
